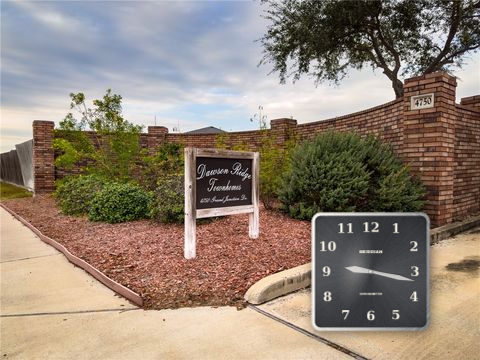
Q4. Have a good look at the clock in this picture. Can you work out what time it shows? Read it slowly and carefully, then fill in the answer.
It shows 9:17
